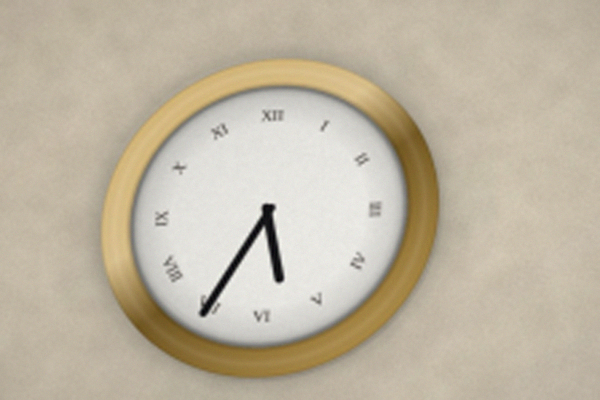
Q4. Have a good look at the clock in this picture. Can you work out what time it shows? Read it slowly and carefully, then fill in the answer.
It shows 5:35
